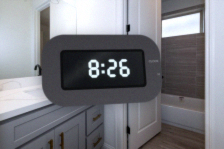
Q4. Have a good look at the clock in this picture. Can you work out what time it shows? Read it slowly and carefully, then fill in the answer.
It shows 8:26
